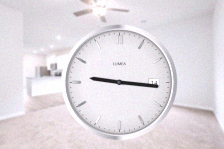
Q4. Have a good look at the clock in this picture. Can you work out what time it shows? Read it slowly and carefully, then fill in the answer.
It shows 9:16
